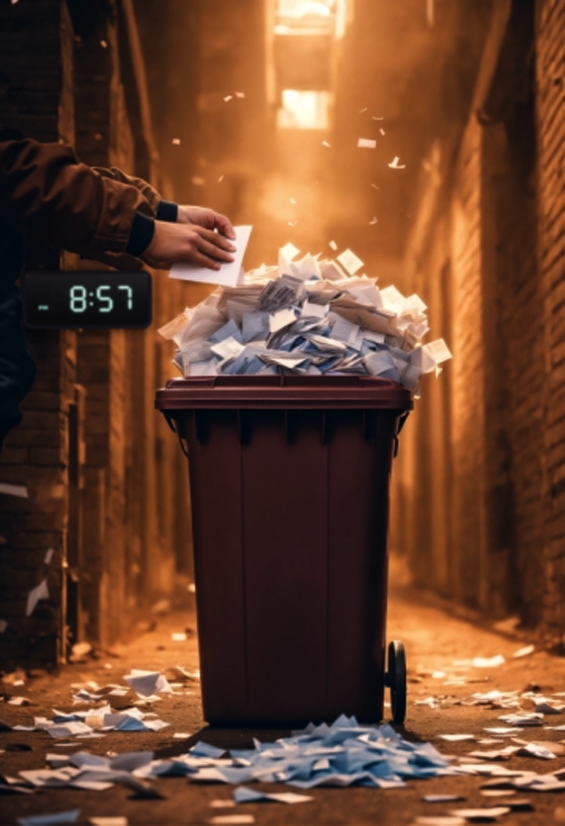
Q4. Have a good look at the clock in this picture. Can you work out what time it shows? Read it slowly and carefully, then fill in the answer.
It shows 8:57
